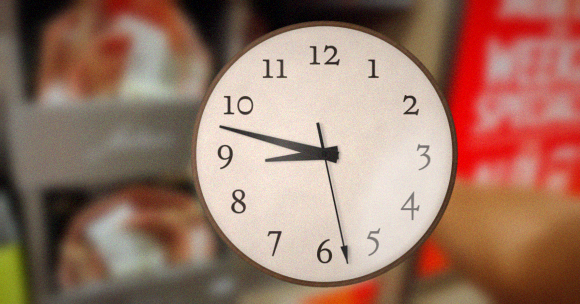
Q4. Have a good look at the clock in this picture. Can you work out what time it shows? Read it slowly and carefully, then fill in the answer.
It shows 8:47:28
